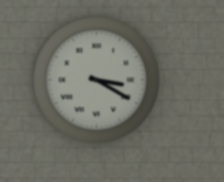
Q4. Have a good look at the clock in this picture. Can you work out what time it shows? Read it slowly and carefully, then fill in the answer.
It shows 3:20
